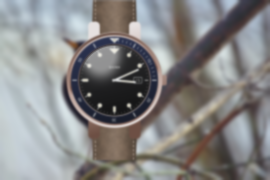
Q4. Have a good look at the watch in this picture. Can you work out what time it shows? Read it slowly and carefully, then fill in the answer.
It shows 3:11
